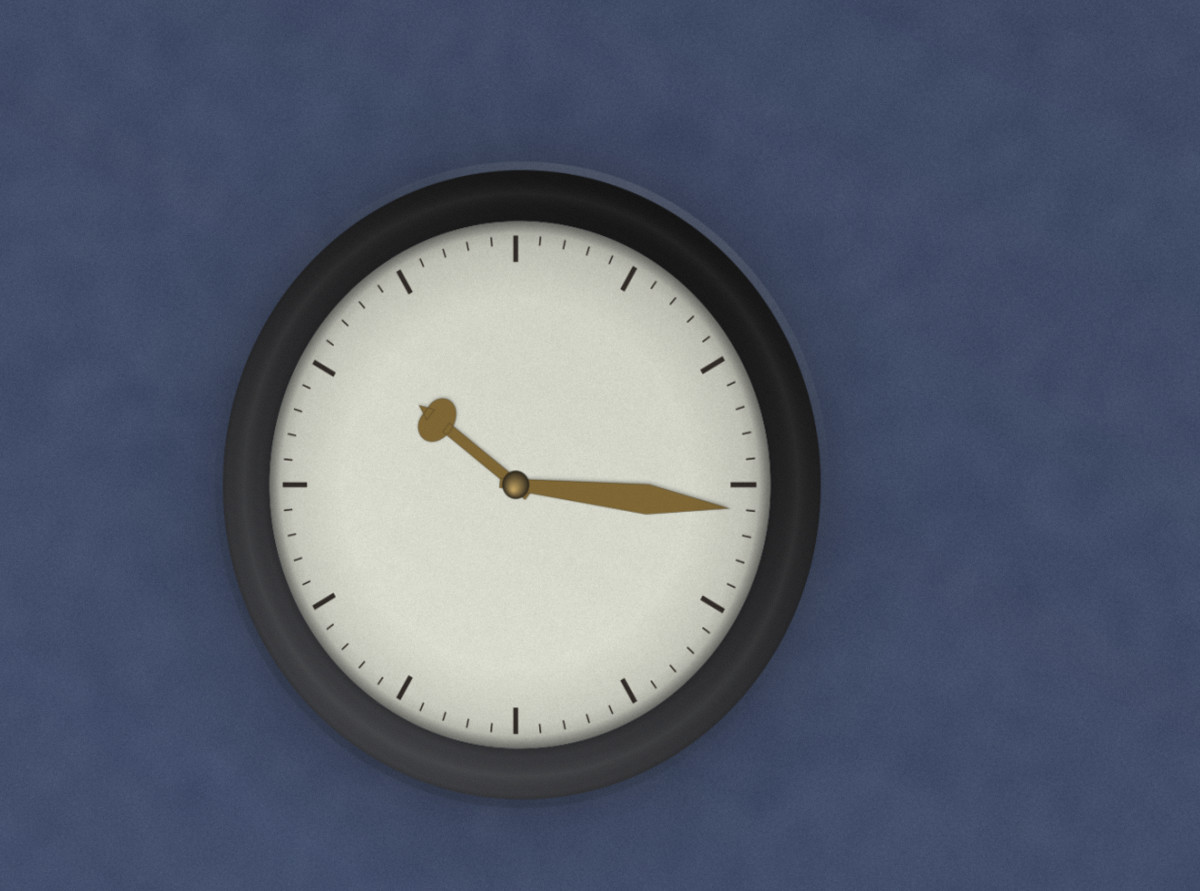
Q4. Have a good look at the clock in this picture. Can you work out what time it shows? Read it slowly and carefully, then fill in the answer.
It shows 10:16
